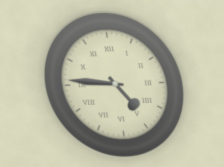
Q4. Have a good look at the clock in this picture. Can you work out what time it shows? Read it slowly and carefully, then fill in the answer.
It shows 4:46
